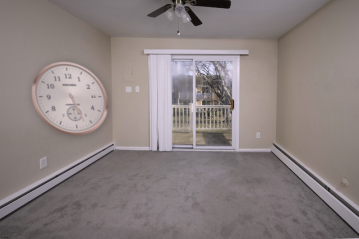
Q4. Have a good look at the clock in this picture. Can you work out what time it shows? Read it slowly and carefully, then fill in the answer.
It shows 5:27
